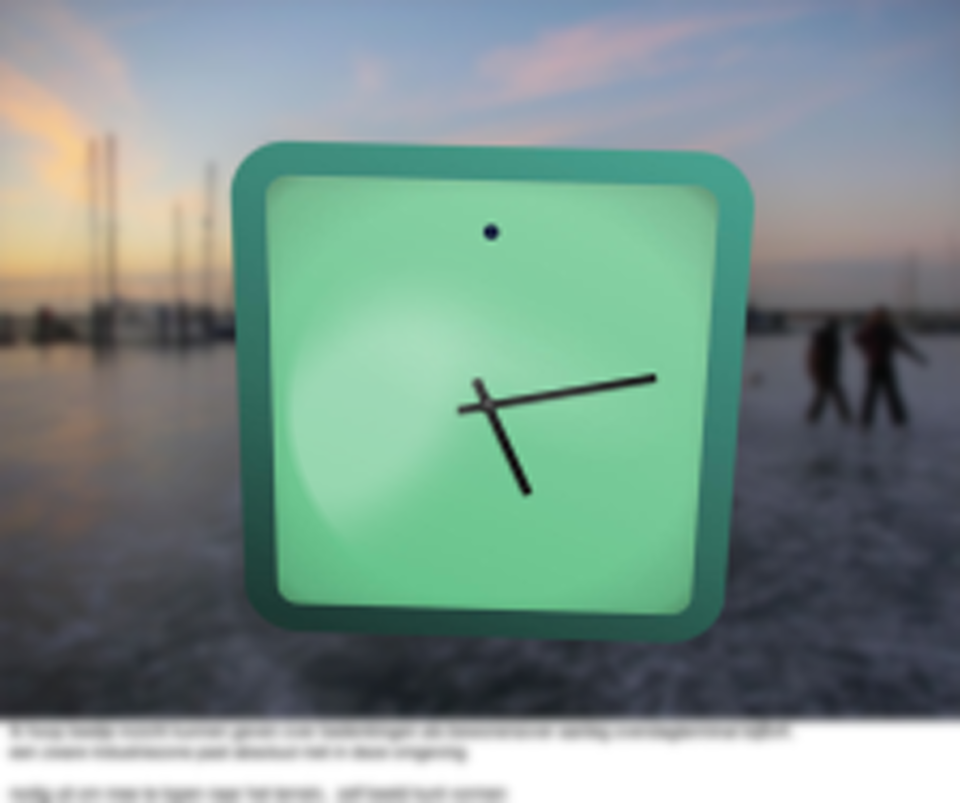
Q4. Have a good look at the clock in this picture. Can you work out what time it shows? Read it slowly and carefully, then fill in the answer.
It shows 5:13
